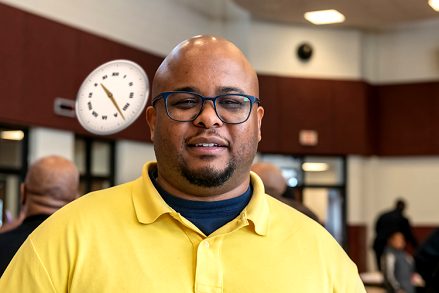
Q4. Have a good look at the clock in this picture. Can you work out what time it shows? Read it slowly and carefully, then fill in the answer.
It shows 10:23
